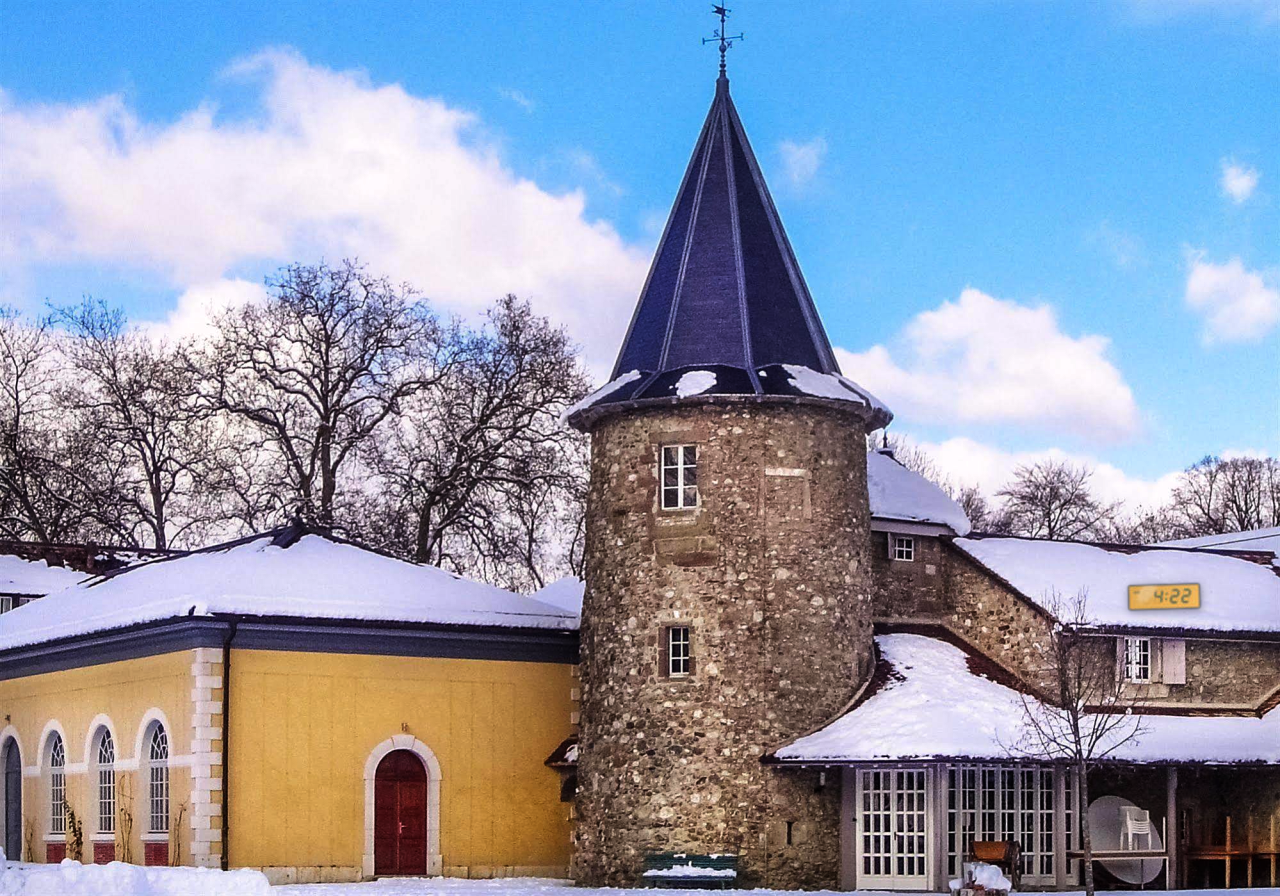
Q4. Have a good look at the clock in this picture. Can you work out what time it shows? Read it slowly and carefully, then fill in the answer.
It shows 4:22
